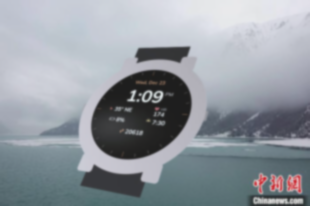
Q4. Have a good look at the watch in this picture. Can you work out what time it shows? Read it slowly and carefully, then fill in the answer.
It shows 1:09
